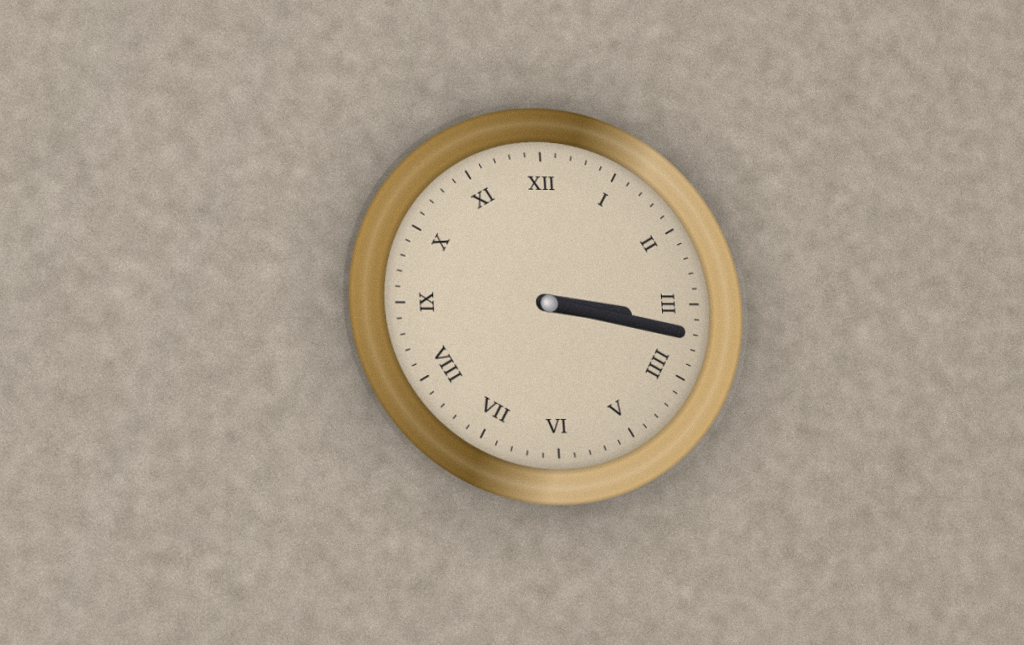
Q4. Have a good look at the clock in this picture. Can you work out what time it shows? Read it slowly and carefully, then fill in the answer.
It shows 3:17
